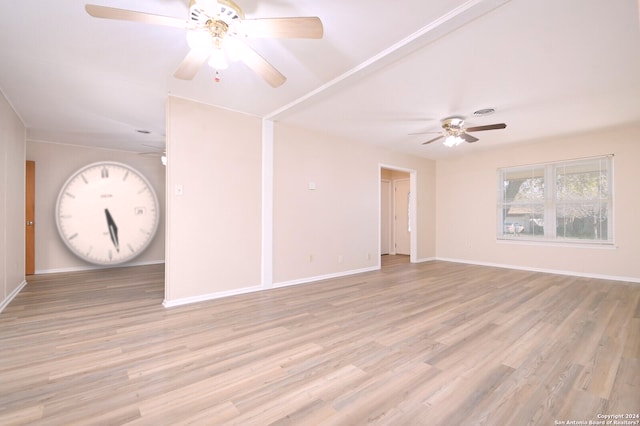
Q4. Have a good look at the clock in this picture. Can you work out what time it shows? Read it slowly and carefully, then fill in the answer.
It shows 5:28
